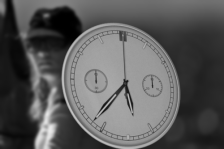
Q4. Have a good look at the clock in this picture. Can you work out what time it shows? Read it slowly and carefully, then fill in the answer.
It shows 5:37
